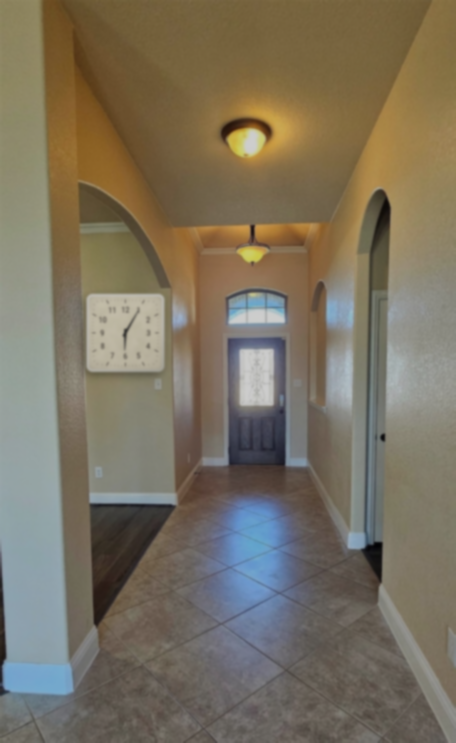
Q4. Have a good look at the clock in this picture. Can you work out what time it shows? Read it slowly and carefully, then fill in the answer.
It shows 6:05
